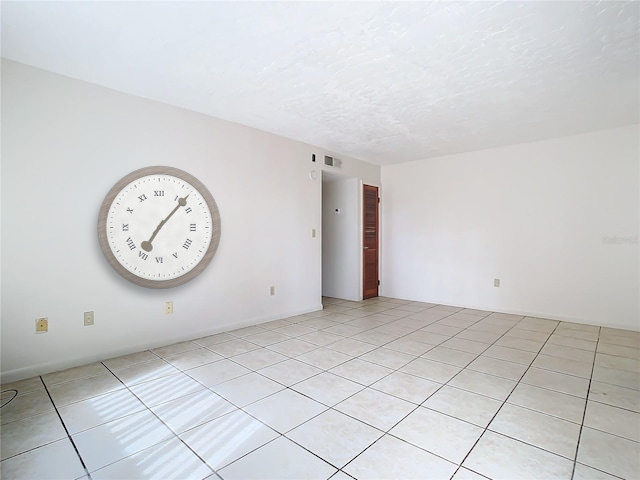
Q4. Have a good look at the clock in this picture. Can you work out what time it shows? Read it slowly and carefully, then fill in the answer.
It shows 7:07
